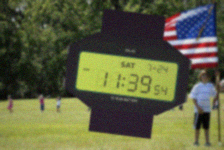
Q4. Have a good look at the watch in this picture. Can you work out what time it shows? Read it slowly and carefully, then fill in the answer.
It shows 11:39
